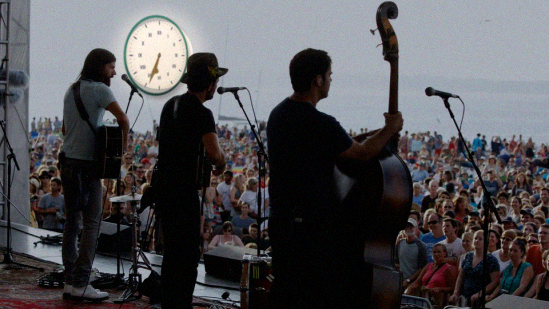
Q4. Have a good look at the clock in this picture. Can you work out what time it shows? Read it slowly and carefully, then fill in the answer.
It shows 6:34
